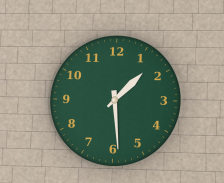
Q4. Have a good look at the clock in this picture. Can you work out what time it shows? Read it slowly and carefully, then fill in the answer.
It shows 1:29
